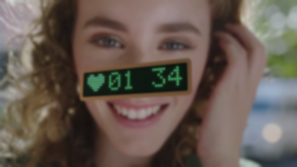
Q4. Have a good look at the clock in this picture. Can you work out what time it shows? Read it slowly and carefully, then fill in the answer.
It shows 1:34
